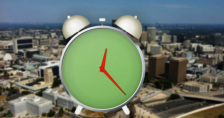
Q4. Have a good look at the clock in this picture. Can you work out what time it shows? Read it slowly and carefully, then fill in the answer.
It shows 12:23
